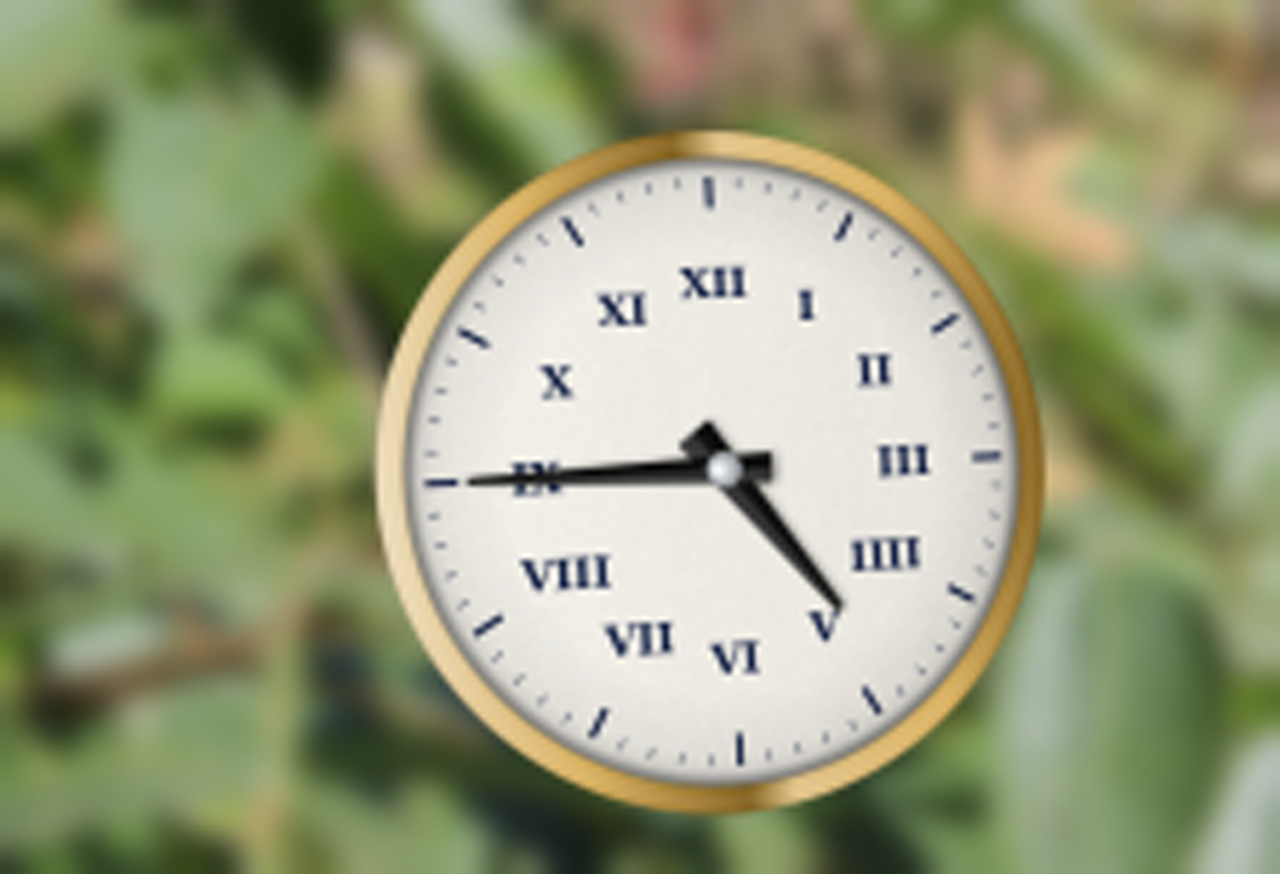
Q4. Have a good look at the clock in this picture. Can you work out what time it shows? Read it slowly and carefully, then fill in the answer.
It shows 4:45
